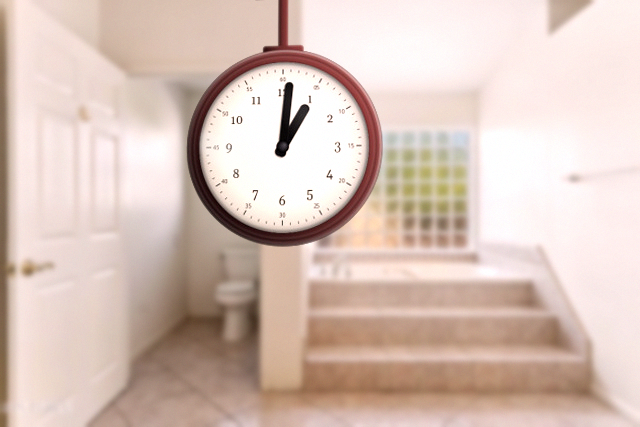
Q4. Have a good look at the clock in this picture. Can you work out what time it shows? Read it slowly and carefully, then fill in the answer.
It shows 1:01
